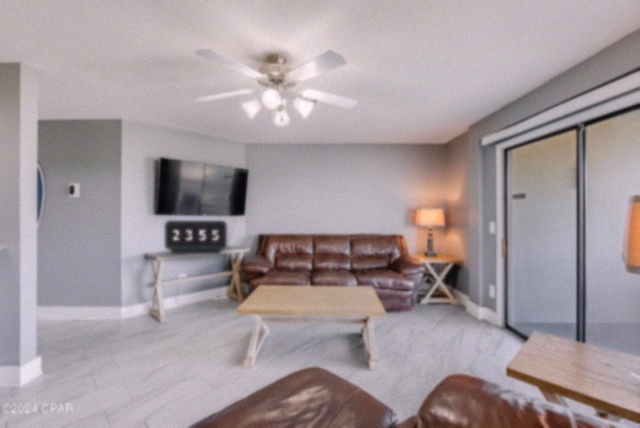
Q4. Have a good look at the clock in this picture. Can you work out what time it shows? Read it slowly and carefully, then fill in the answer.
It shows 23:55
